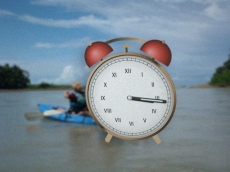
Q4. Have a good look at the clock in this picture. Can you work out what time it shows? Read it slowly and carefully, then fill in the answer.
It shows 3:16
